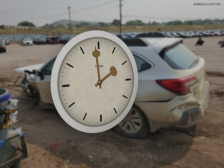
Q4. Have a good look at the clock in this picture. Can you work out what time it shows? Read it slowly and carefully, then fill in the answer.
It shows 1:59
